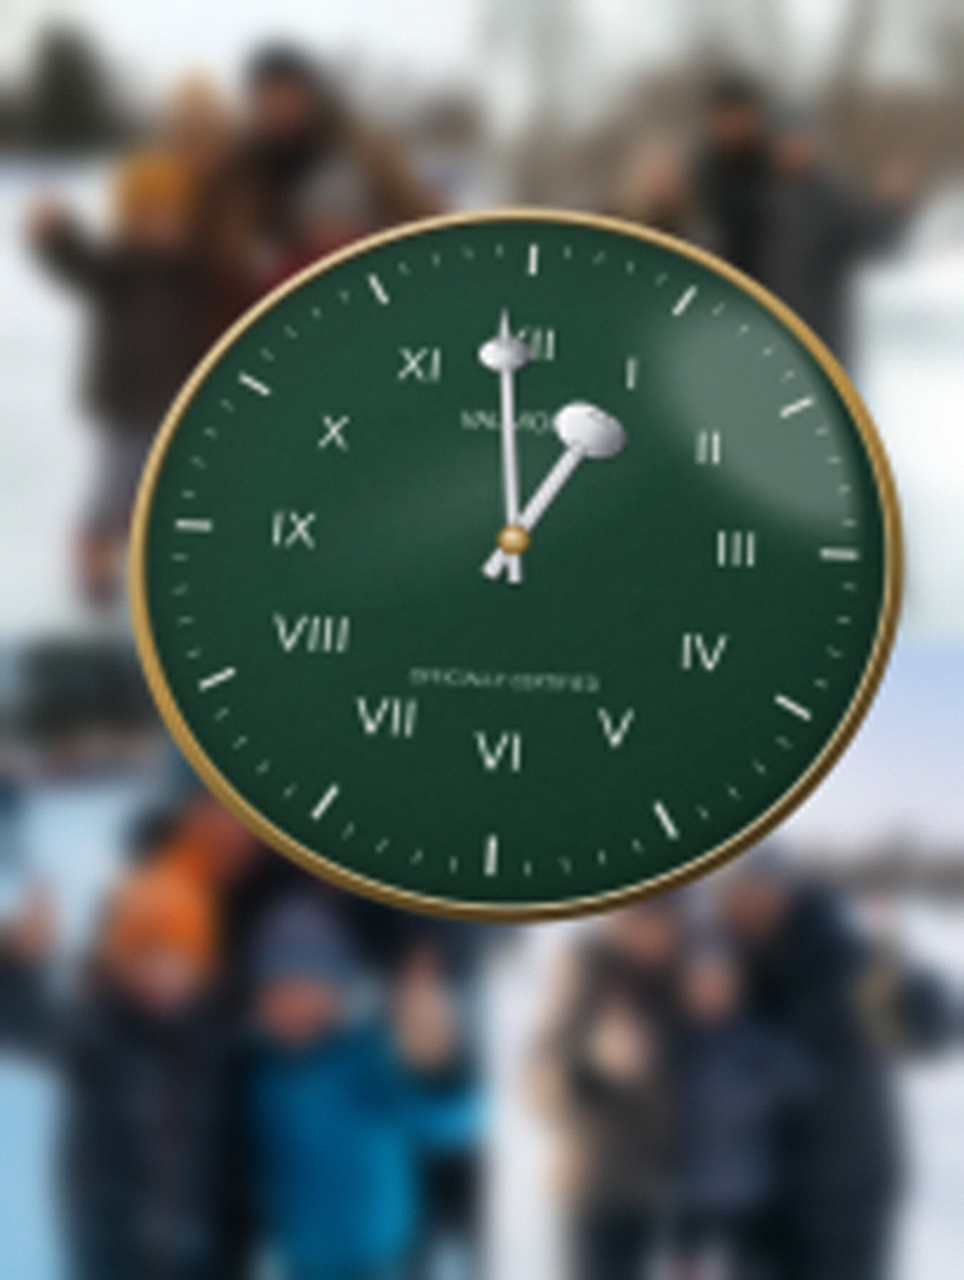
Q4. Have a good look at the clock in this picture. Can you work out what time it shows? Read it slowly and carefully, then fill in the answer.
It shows 12:59
